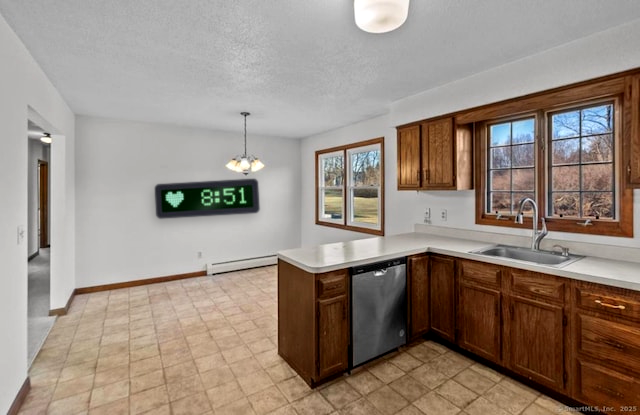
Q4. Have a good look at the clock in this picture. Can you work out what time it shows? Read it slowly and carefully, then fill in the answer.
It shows 8:51
